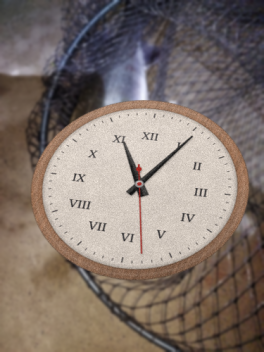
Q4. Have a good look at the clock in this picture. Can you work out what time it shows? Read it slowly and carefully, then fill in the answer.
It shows 11:05:28
